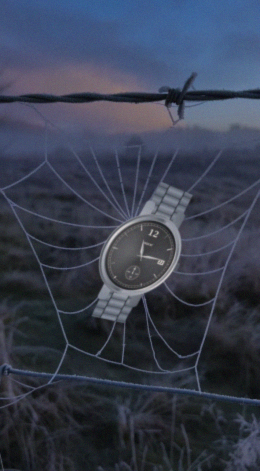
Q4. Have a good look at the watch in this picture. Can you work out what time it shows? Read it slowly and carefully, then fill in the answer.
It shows 11:14
